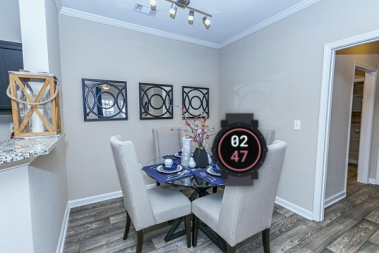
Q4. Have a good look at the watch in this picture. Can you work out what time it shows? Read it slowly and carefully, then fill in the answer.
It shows 2:47
